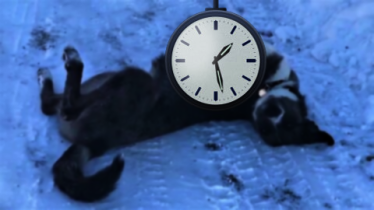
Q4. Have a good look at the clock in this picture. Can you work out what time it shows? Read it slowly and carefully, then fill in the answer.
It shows 1:28
